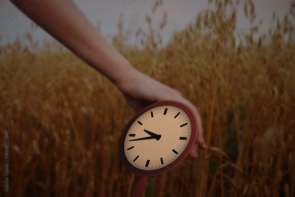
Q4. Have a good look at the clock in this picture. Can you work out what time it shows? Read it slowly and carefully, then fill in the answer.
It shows 9:43
